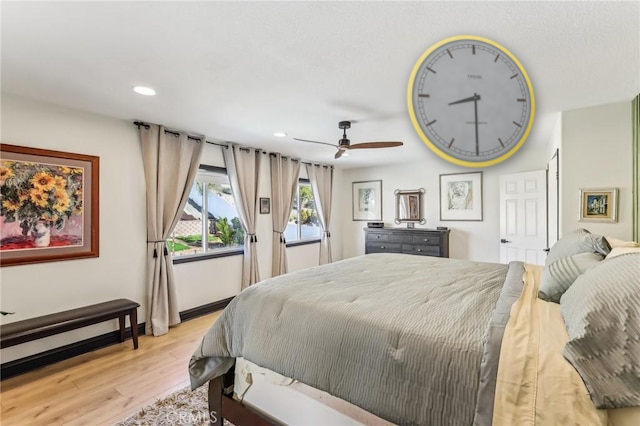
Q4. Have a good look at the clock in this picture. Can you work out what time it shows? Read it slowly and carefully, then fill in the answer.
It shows 8:30
